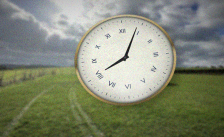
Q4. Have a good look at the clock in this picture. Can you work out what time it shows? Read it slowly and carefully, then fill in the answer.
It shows 8:04
